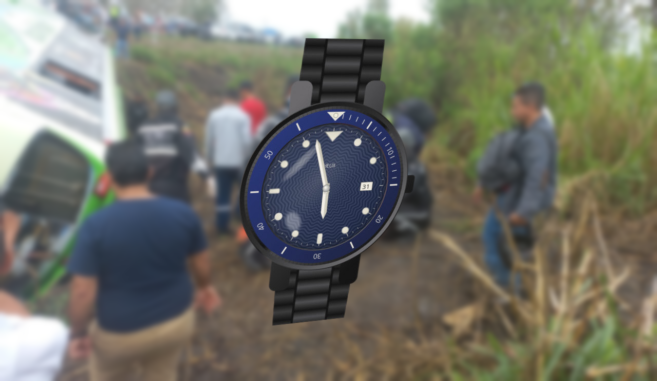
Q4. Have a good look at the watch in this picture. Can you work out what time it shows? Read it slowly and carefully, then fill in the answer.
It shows 5:57
